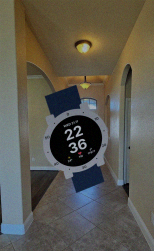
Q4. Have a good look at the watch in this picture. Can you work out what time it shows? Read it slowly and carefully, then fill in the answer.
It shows 22:36
